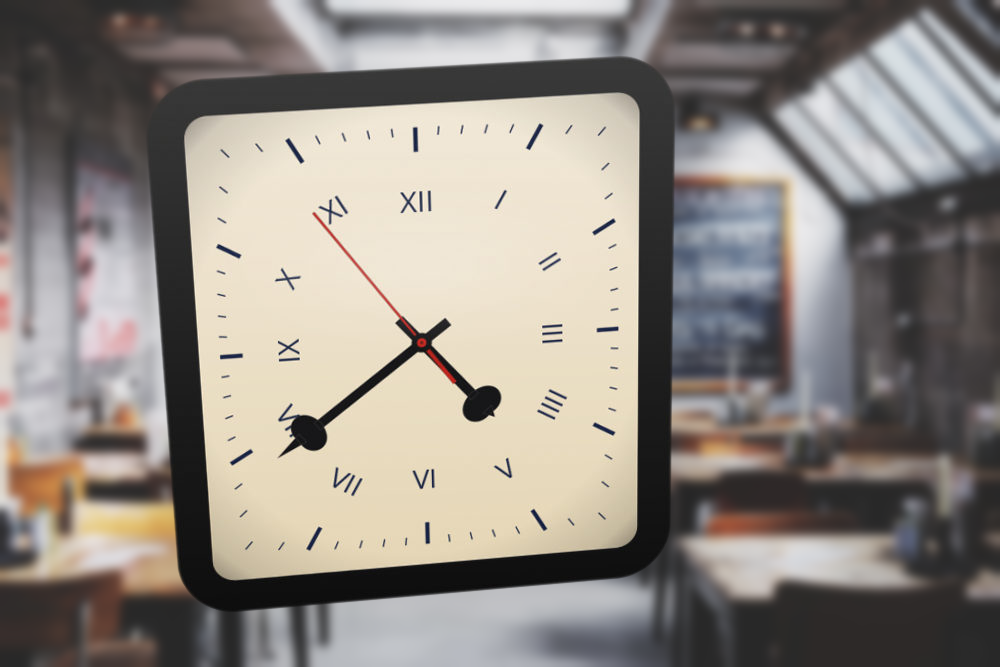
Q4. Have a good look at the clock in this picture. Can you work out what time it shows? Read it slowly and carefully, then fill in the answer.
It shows 4:38:54
